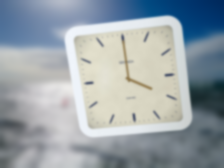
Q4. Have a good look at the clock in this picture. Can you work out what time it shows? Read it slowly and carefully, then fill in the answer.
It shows 4:00
